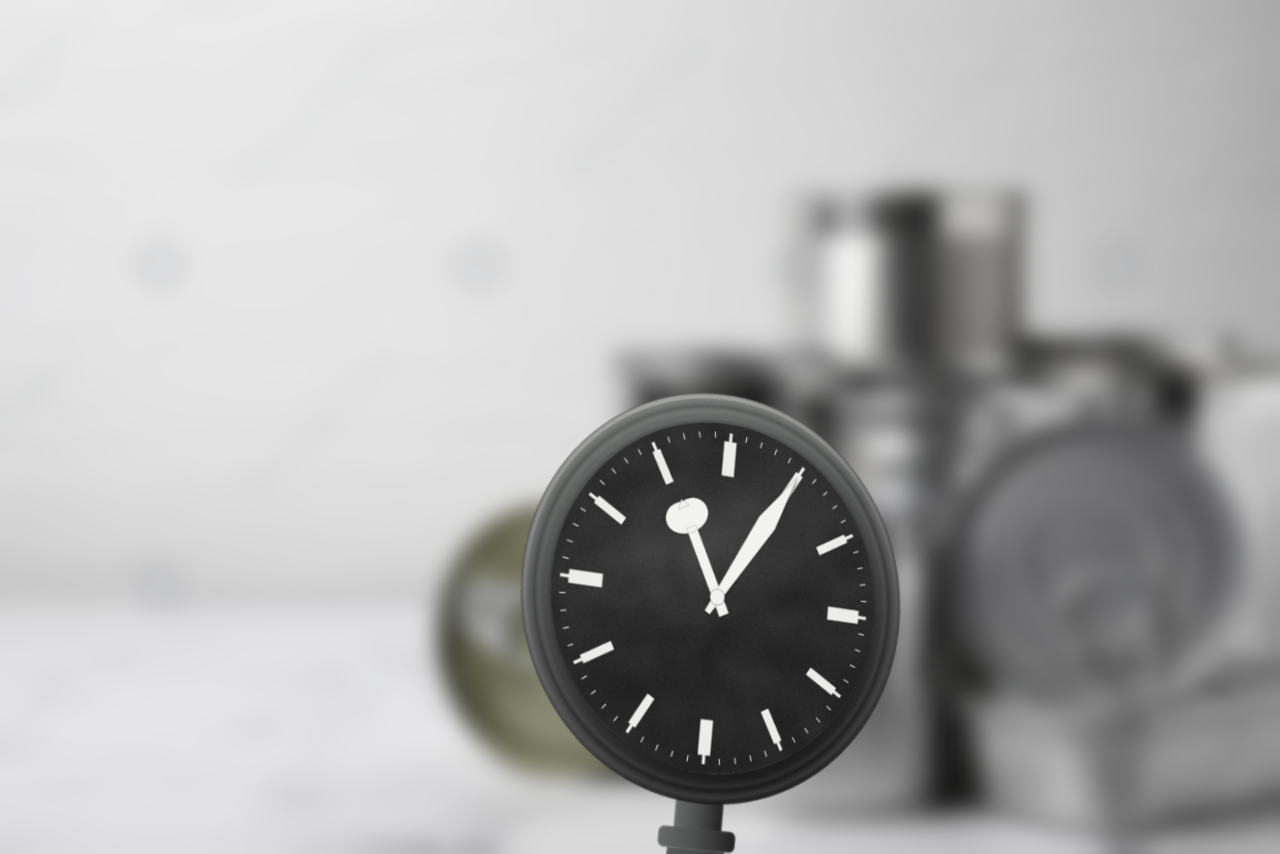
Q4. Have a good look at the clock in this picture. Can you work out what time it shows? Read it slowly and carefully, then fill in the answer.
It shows 11:05
